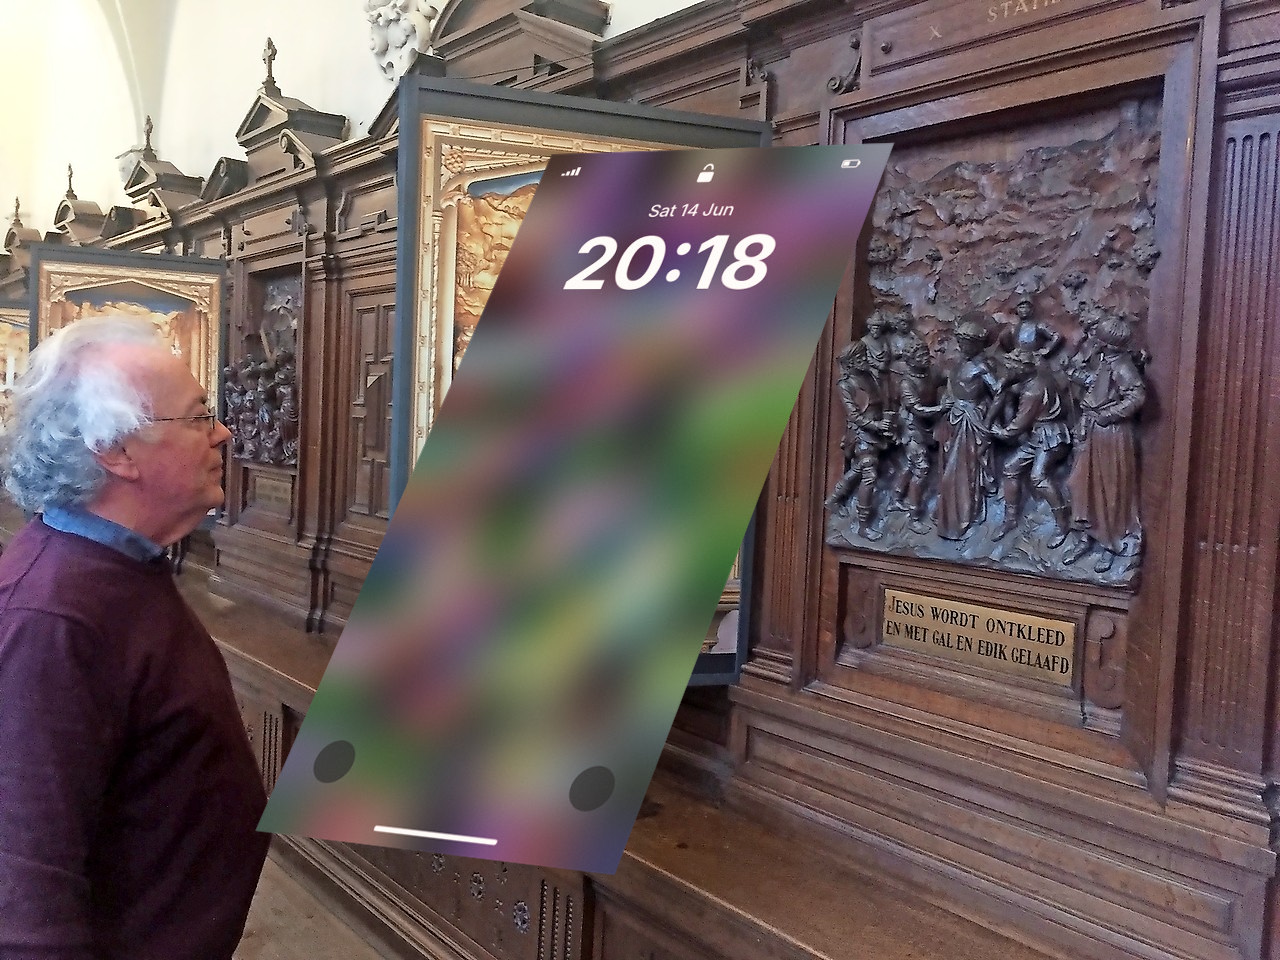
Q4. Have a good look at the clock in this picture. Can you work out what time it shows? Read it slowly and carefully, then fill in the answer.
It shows 20:18
